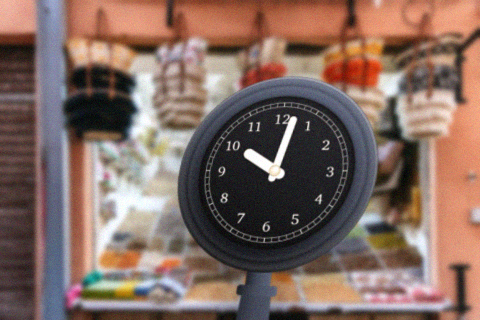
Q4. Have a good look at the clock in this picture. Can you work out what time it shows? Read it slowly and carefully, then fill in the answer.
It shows 10:02
